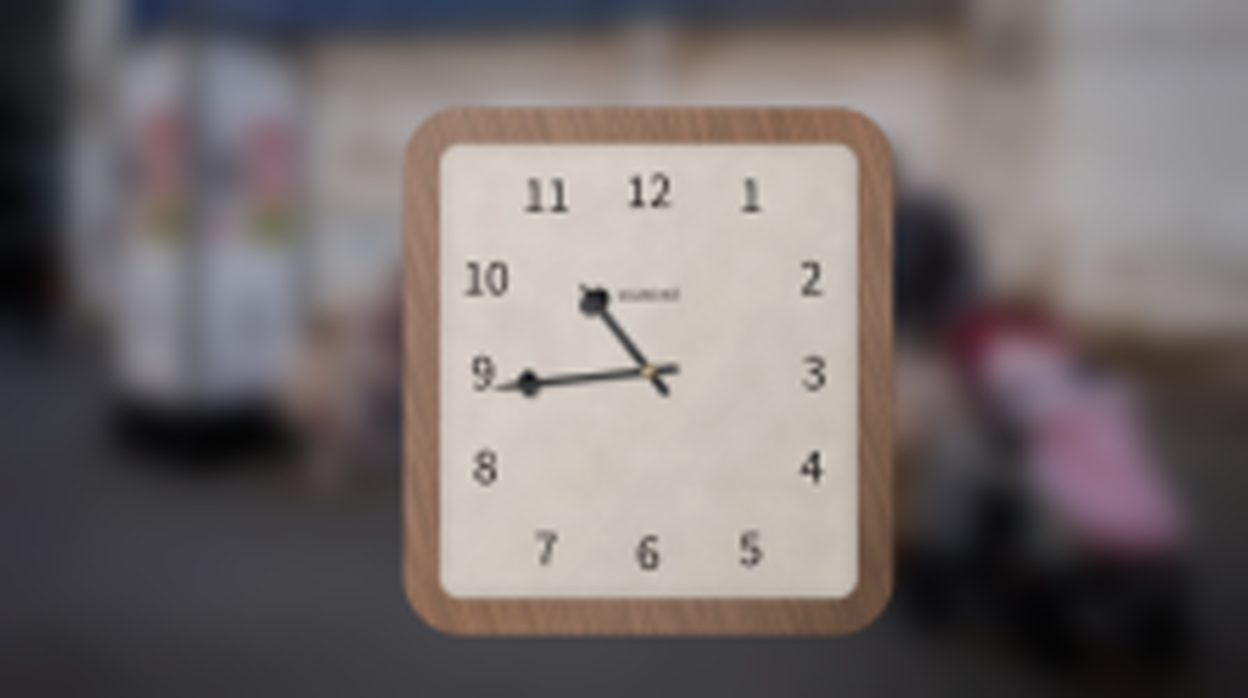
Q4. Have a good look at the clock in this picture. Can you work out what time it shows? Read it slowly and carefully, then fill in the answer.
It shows 10:44
